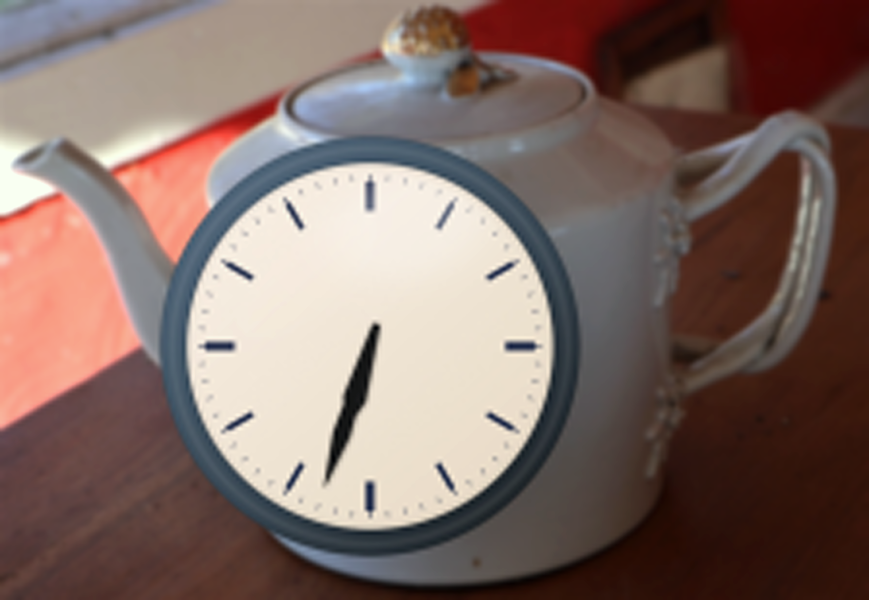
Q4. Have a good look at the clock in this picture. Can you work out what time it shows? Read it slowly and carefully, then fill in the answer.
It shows 6:33
